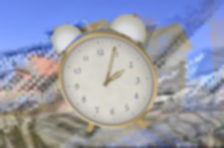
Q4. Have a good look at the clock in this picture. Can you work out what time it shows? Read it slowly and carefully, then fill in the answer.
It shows 2:04
